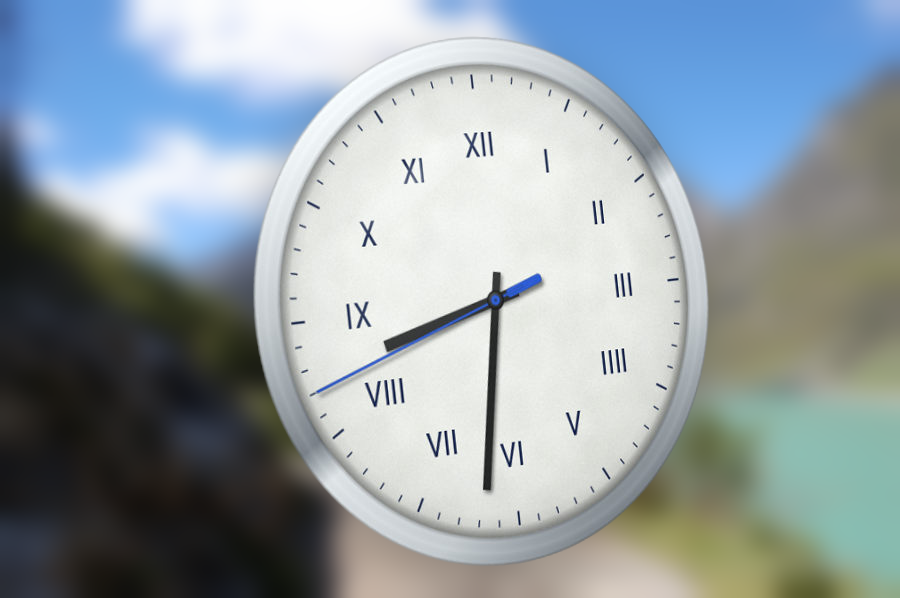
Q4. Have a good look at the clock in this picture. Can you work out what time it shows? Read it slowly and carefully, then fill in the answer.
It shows 8:31:42
